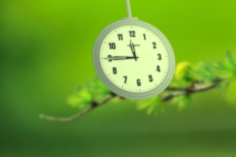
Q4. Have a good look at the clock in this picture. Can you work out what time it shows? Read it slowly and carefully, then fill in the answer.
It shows 11:45
